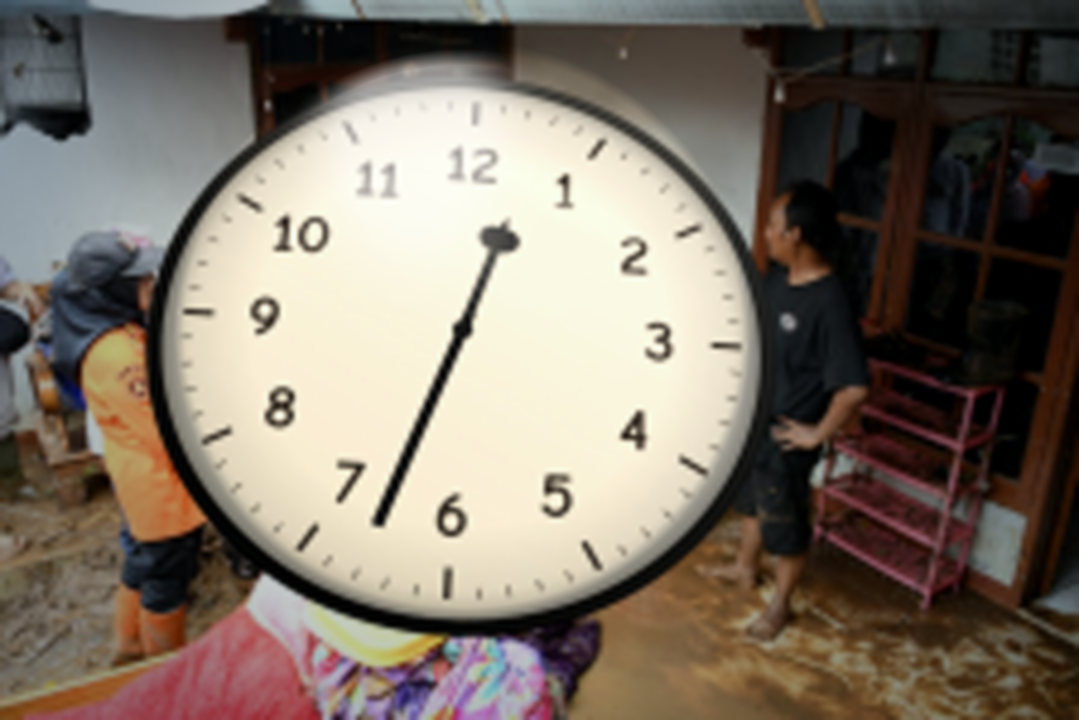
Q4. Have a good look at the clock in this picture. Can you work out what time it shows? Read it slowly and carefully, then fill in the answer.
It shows 12:33
